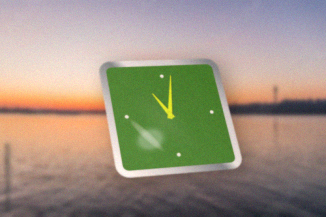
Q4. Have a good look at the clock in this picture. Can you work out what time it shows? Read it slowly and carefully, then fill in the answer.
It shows 11:02
